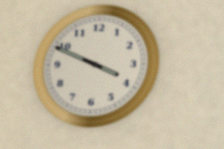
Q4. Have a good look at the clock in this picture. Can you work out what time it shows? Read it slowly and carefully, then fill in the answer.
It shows 3:49
